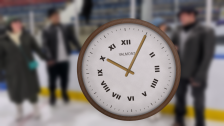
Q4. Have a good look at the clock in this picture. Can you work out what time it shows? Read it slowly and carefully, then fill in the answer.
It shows 10:05
